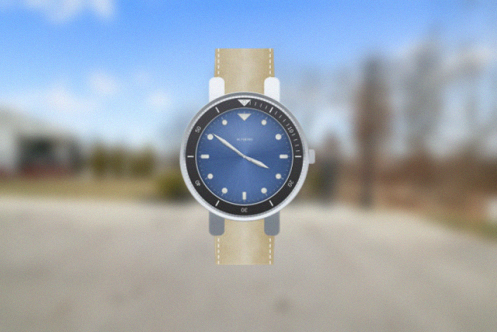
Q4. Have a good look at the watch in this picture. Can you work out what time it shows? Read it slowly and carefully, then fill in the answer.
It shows 3:51
